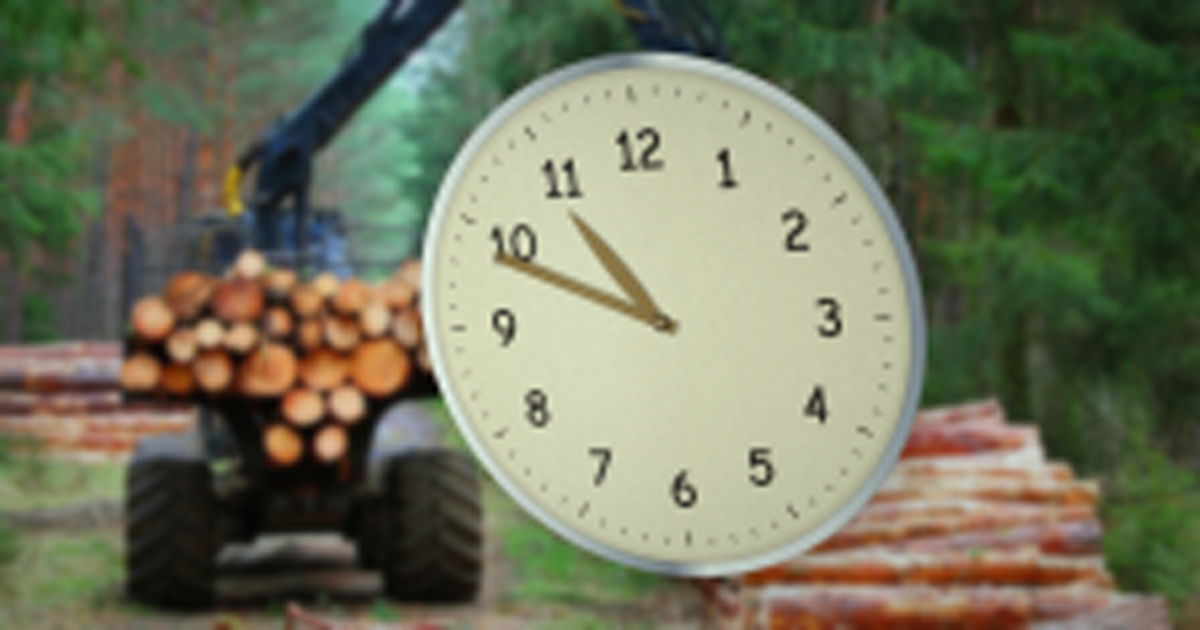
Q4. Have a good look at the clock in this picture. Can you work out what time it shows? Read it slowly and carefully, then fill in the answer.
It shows 10:49
